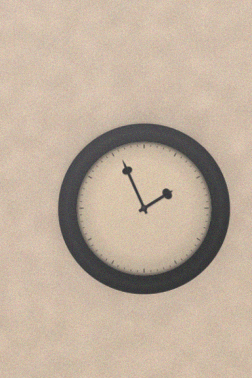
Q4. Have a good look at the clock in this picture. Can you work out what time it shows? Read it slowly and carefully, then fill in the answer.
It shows 1:56
